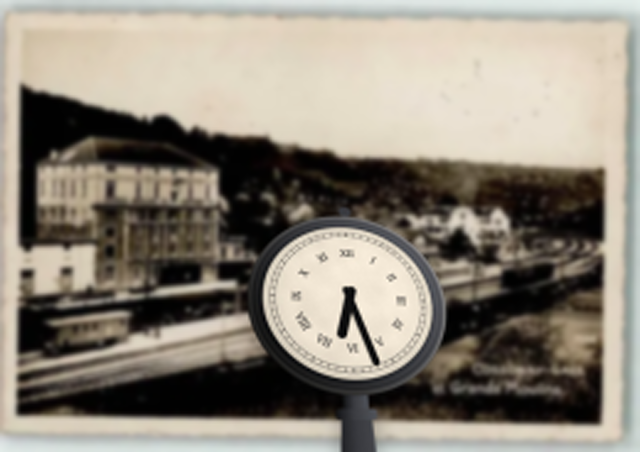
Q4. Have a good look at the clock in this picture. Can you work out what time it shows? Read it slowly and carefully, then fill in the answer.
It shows 6:27
